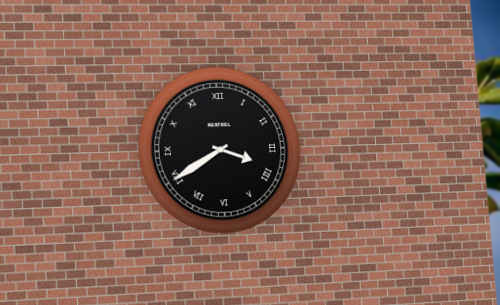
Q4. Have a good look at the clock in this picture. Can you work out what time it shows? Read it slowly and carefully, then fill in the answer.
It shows 3:40
